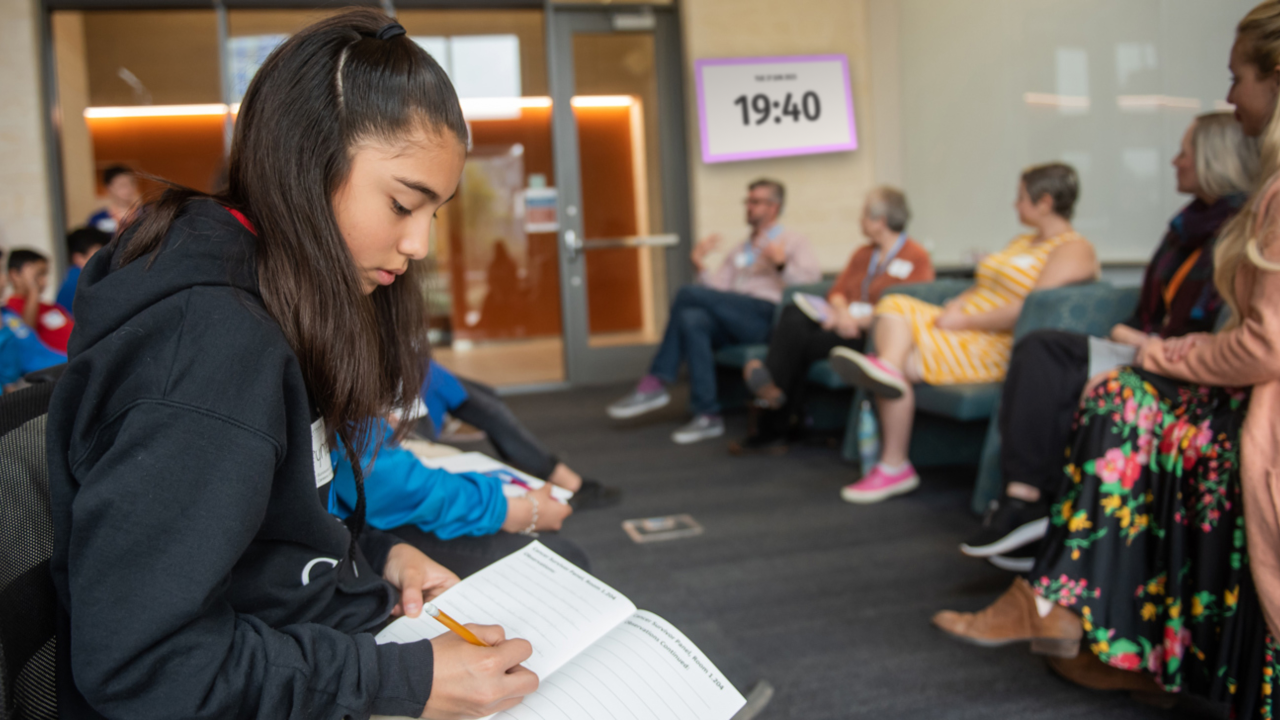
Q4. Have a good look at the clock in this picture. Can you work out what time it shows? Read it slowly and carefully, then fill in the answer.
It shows 19:40
